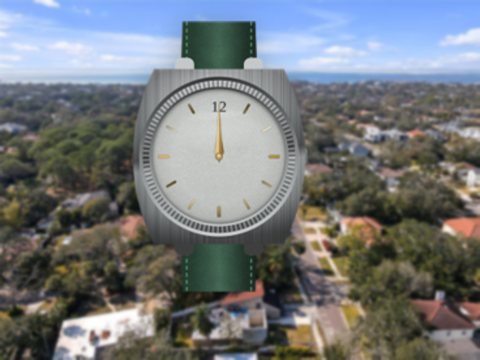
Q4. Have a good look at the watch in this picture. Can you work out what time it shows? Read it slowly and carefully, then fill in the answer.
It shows 12:00
